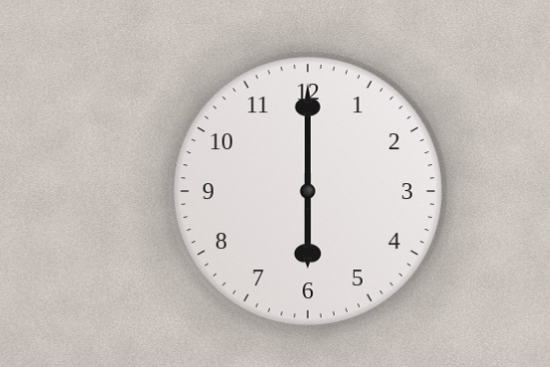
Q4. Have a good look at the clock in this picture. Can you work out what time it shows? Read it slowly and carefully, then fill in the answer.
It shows 6:00
